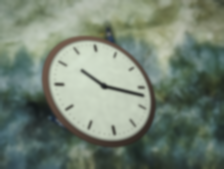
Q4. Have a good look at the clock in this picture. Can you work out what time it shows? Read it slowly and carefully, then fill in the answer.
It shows 10:17
